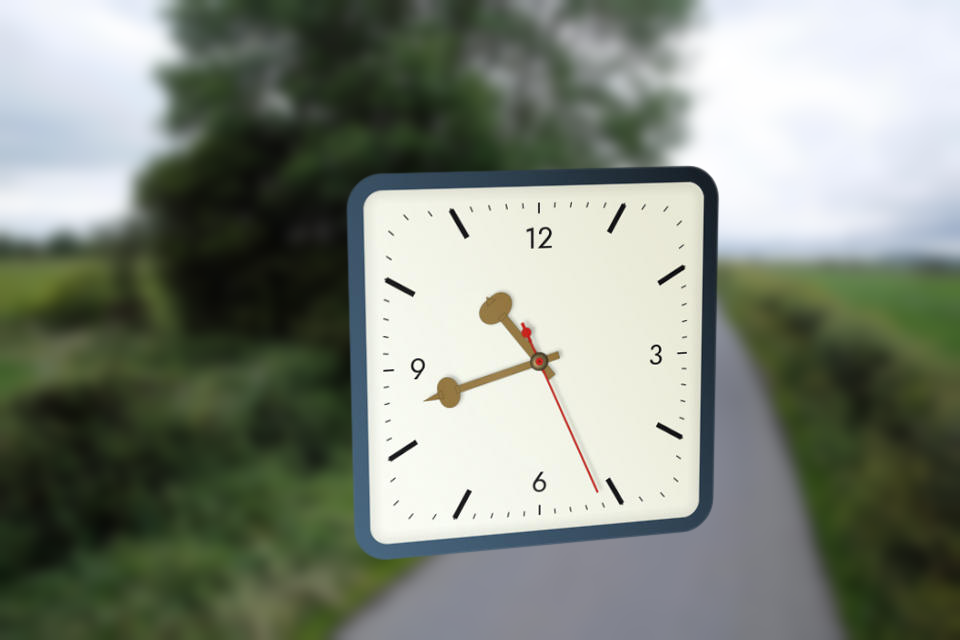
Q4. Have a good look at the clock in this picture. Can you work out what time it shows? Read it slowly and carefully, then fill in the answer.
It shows 10:42:26
